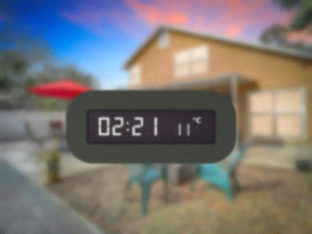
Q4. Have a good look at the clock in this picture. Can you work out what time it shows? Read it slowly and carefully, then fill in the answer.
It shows 2:21
